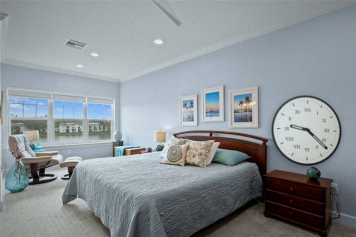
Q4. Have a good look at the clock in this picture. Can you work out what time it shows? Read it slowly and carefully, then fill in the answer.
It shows 9:22
